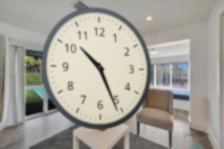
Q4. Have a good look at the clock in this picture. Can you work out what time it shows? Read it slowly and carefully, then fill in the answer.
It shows 10:26
